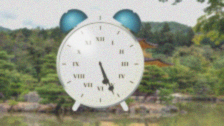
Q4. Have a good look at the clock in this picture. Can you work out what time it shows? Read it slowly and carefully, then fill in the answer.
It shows 5:26
